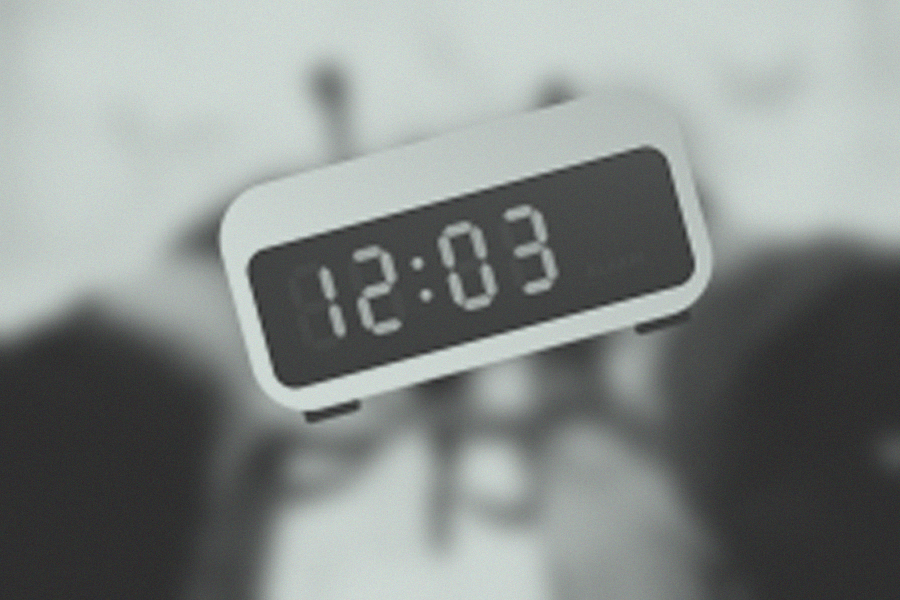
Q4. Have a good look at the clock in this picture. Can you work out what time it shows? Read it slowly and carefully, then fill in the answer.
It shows 12:03
